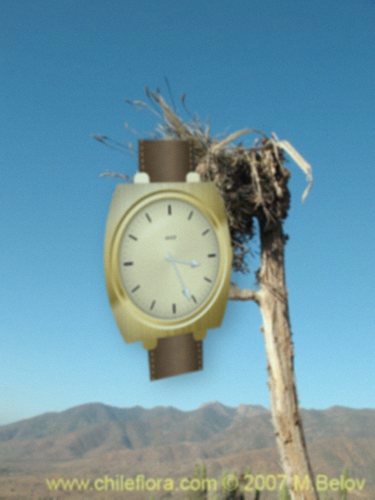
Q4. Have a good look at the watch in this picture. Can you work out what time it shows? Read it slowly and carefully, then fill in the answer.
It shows 3:26
